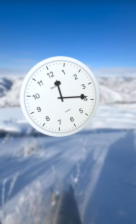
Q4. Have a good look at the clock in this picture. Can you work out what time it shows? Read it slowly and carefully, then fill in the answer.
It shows 12:19
